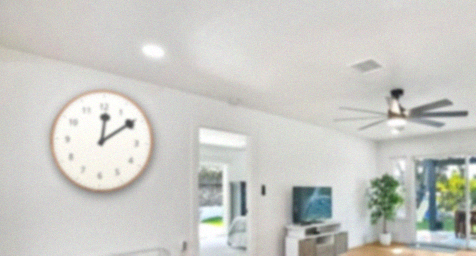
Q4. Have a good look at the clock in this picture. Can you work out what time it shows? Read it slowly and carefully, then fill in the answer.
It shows 12:09
